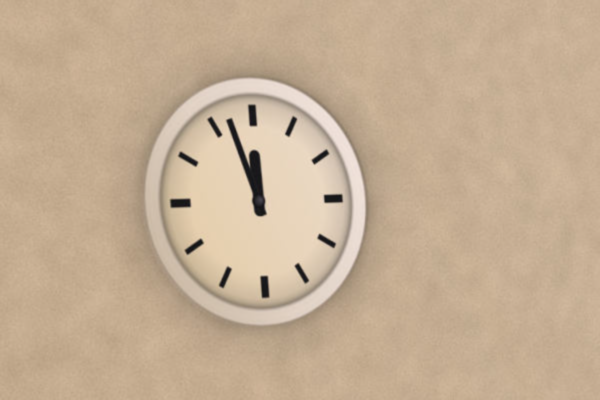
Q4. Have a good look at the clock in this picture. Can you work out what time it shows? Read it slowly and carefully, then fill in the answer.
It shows 11:57
